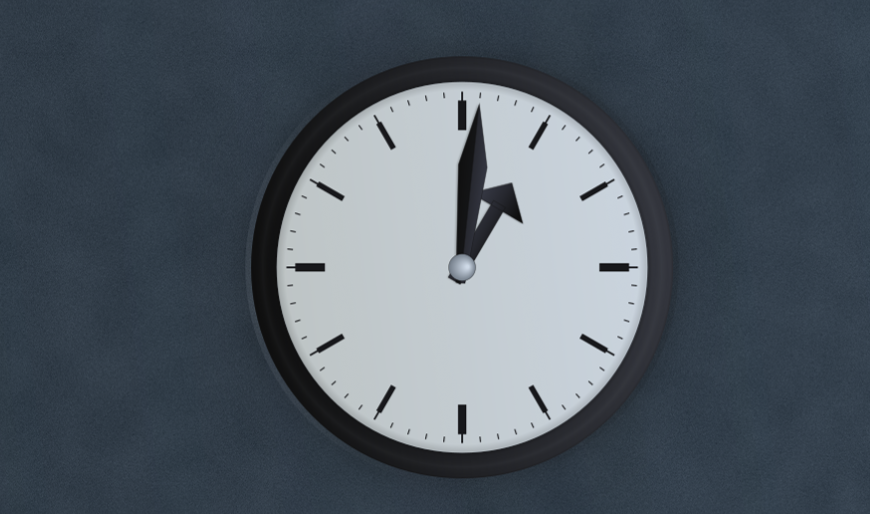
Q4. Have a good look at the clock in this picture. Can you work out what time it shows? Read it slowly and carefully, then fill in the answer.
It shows 1:01
